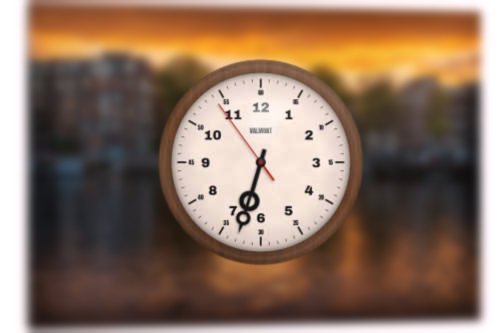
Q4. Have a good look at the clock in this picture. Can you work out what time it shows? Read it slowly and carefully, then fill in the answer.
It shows 6:32:54
